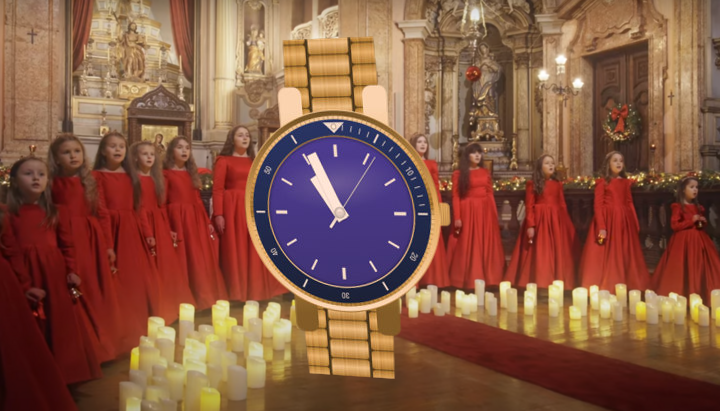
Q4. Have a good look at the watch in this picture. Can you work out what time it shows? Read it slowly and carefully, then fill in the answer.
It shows 10:56:06
